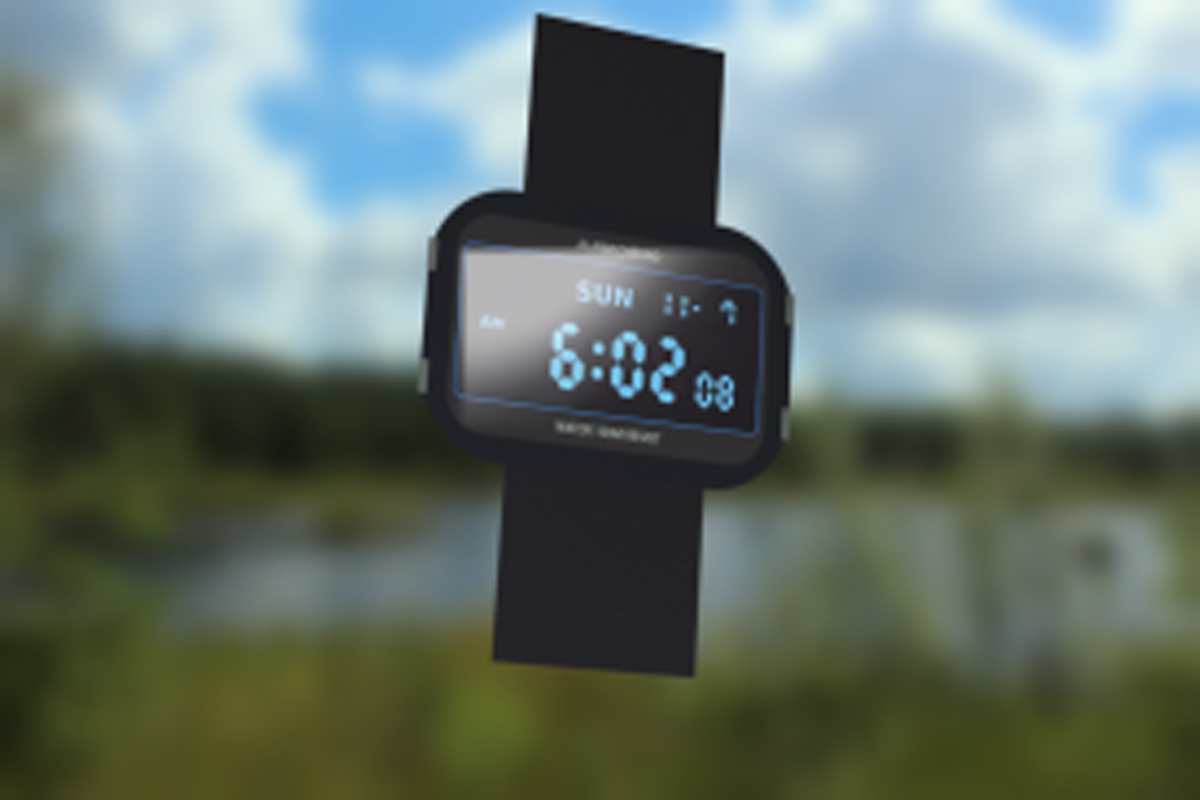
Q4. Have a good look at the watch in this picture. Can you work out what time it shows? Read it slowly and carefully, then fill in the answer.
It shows 6:02:08
